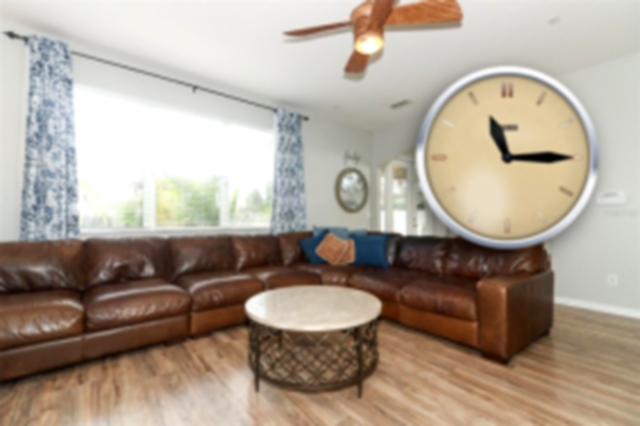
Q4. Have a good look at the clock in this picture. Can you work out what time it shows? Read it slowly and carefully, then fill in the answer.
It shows 11:15
